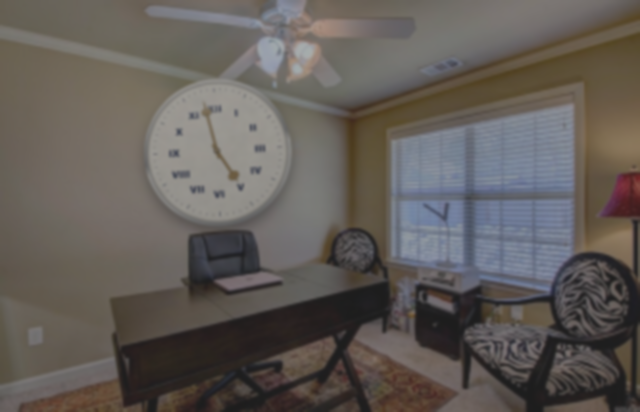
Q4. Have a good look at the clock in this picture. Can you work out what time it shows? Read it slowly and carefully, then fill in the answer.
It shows 4:58
